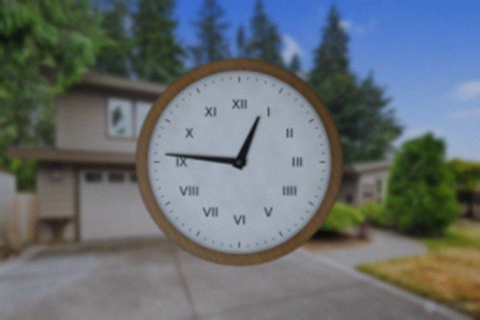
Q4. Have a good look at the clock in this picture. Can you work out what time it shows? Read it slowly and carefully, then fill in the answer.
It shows 12:46
